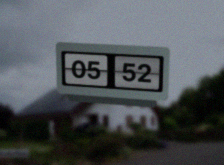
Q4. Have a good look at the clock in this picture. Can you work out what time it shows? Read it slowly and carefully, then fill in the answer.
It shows 5:52
